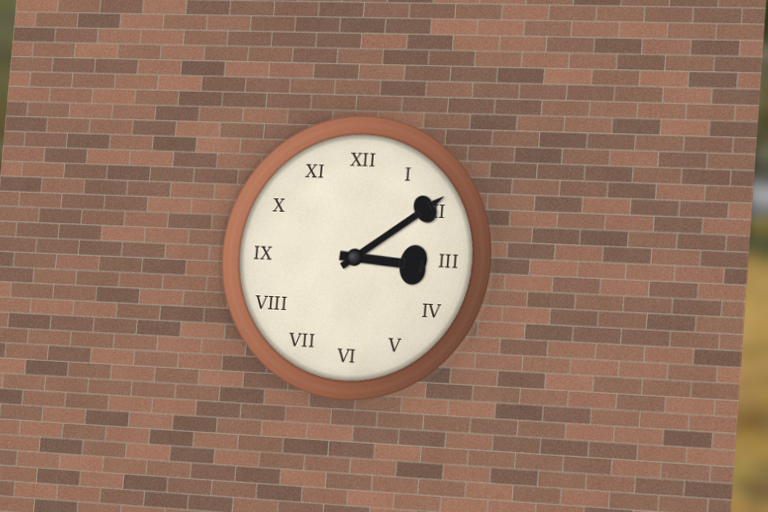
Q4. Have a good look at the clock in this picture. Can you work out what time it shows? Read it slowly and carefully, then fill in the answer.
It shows 3:09
